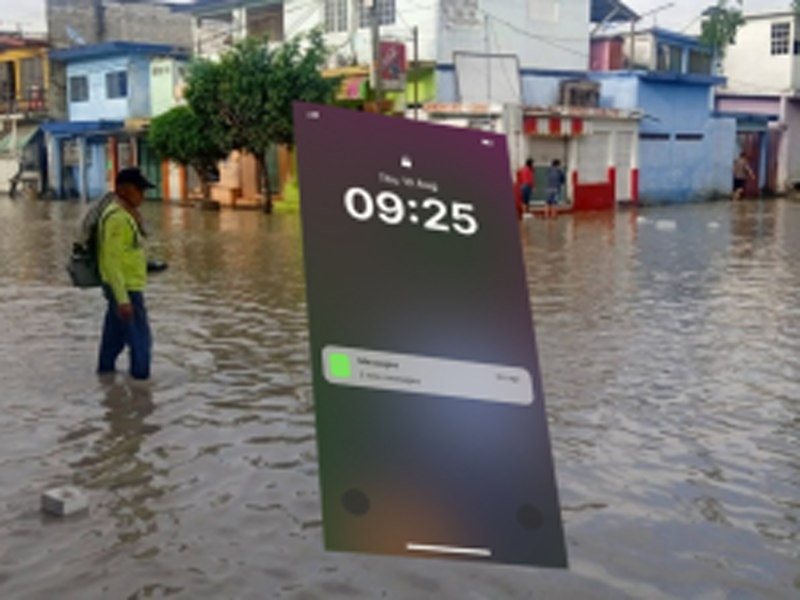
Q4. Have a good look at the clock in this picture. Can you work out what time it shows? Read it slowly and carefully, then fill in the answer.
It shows 9:25
